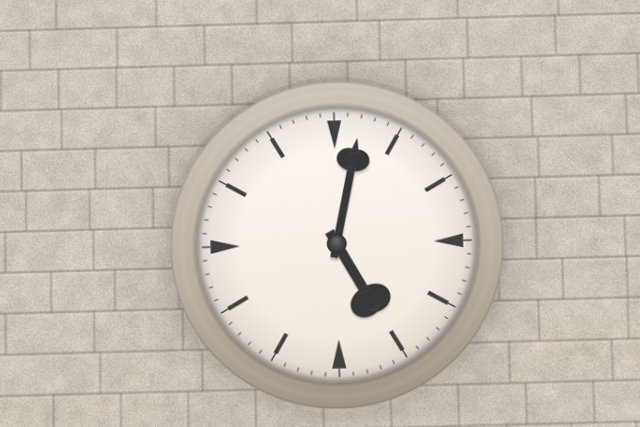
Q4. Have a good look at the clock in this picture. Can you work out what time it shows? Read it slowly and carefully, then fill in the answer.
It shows 5:02
